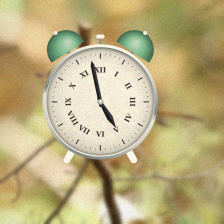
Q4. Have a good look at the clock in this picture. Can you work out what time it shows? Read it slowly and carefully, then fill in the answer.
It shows 4:58
